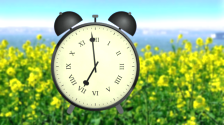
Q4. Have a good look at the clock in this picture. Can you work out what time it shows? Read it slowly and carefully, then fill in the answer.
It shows 6:59
